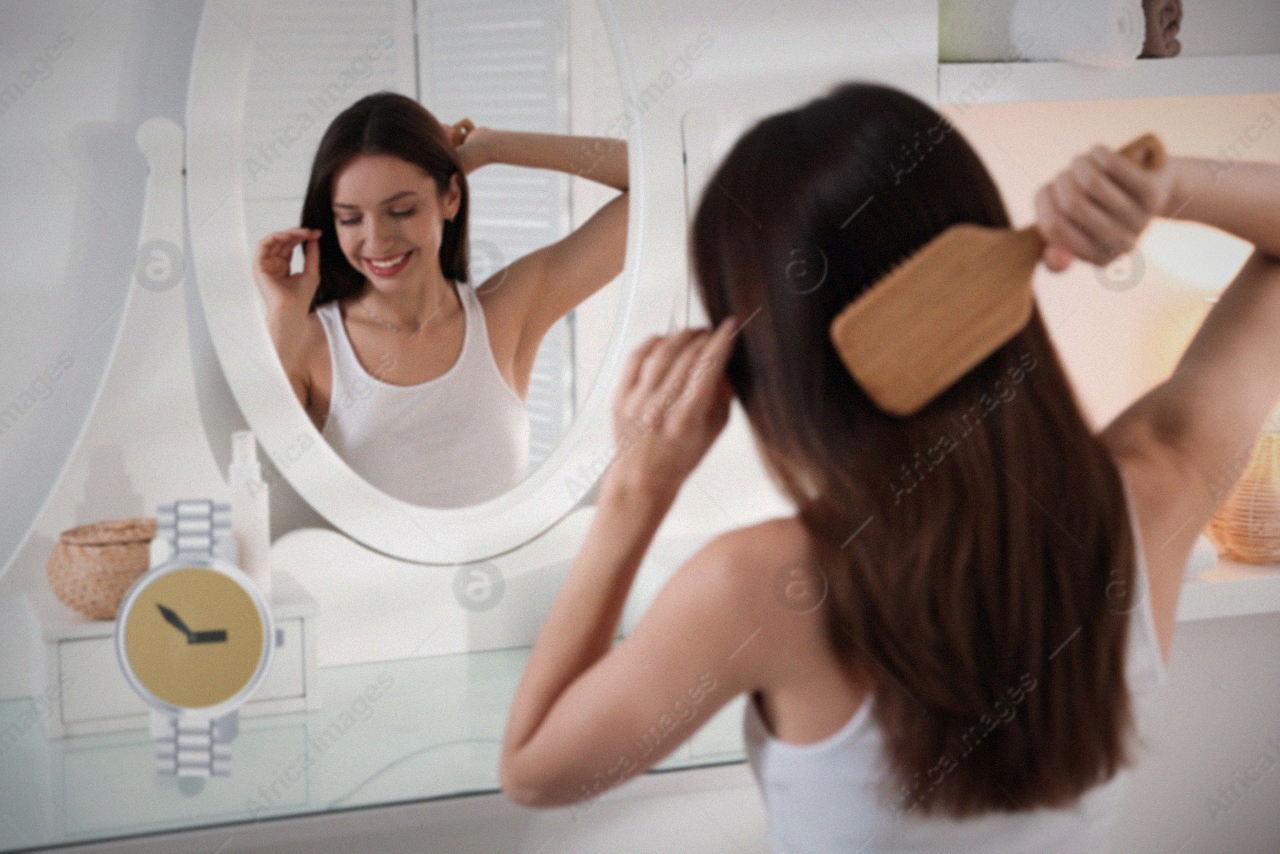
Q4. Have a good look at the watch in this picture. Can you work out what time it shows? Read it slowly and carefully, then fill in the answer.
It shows 2:52
